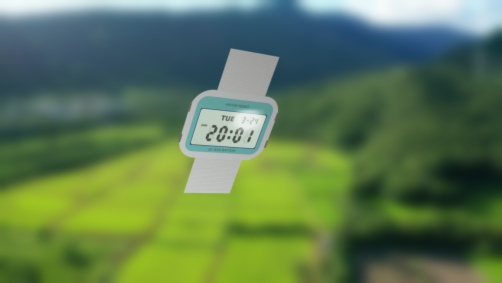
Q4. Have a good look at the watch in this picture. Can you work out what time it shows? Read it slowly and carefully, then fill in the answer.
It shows 20:01
